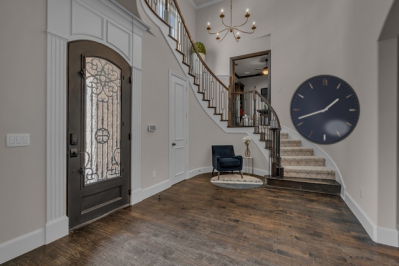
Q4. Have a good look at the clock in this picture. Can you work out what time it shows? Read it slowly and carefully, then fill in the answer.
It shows 1:42
